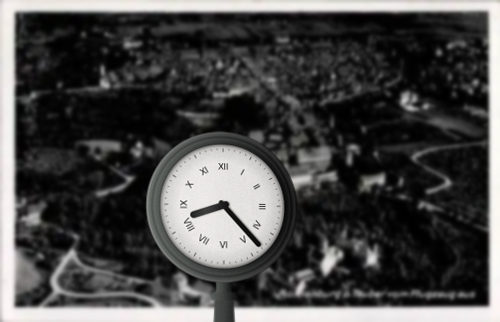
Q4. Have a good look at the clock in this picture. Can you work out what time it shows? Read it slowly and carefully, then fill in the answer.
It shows 8:23
